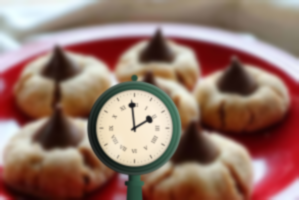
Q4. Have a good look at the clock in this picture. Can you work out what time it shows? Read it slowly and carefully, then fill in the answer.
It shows 1:59
